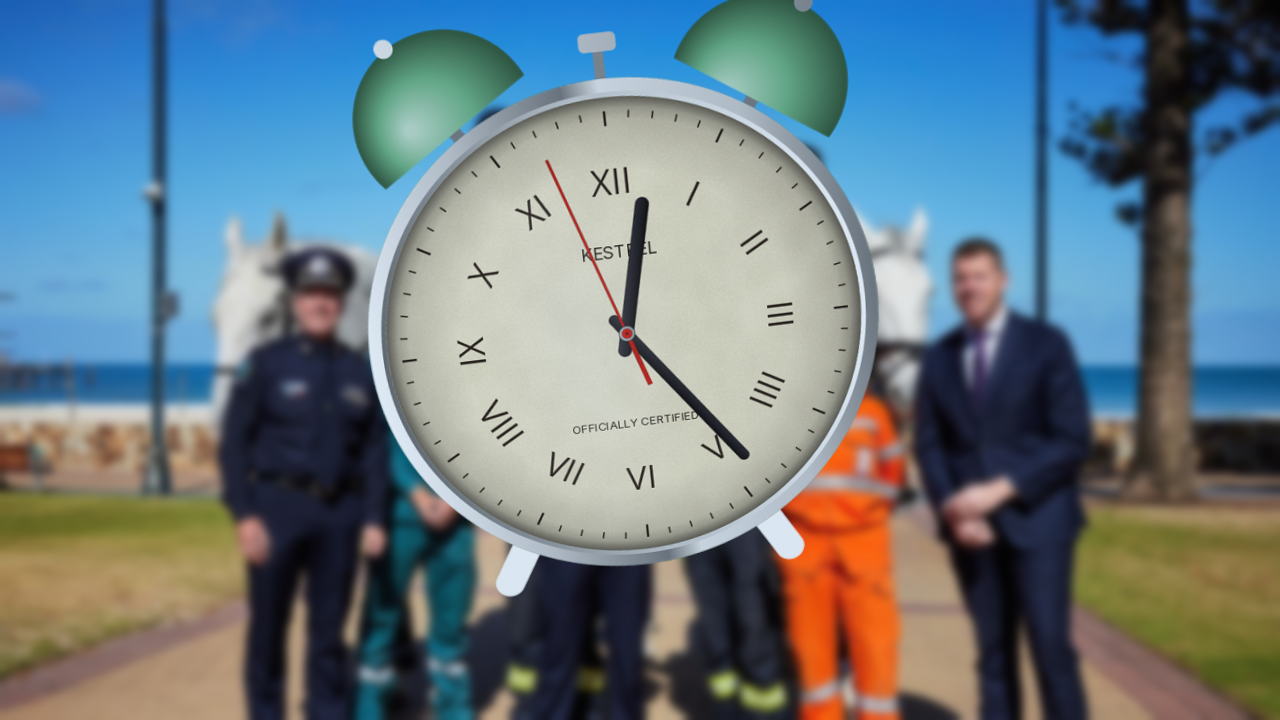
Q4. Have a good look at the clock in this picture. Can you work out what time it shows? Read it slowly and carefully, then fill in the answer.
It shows 12:23:57
